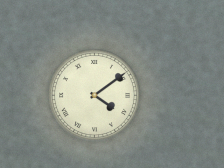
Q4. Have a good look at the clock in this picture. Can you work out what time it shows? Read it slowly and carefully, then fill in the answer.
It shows 4:09
